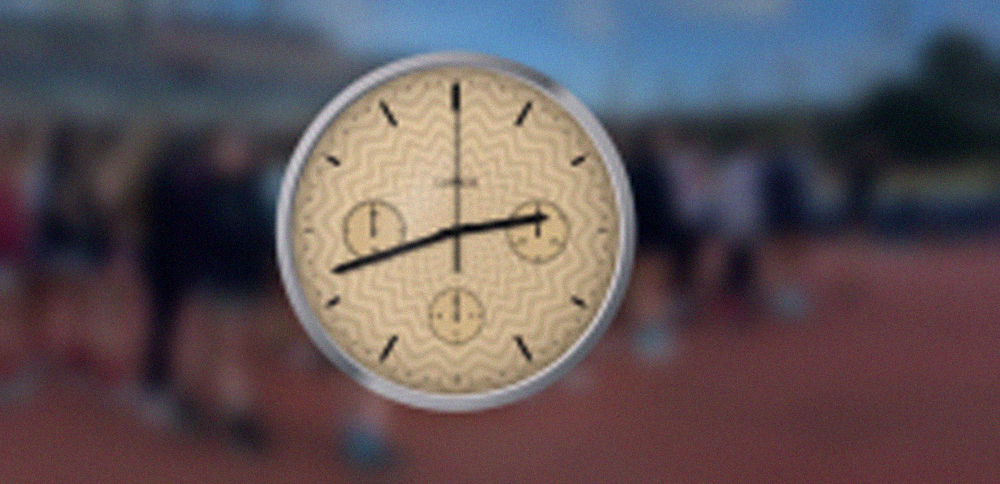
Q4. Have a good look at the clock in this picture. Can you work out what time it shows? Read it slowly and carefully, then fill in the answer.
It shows 2:42
